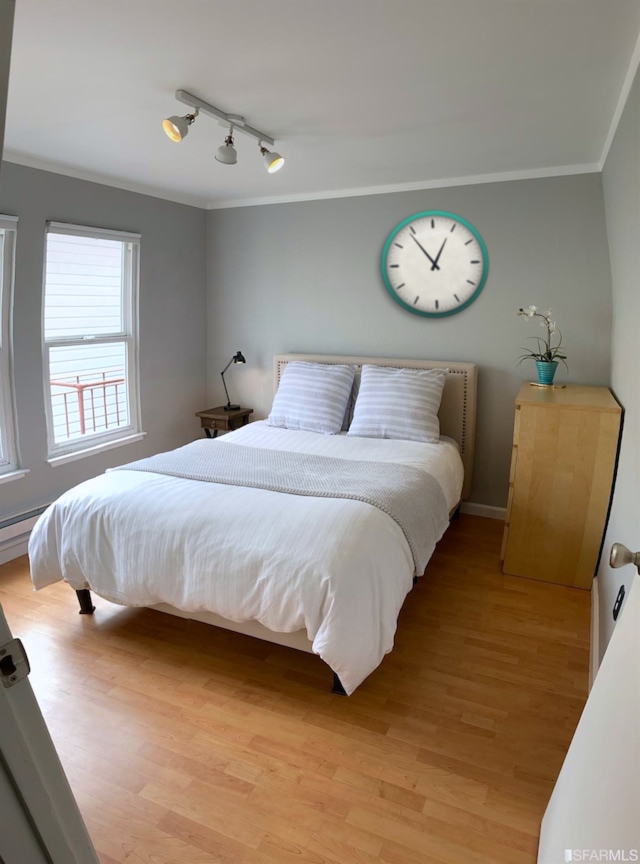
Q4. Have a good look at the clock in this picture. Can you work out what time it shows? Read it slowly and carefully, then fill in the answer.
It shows 12:54
